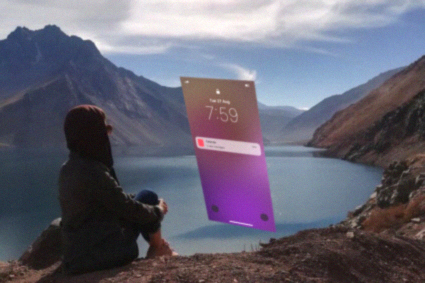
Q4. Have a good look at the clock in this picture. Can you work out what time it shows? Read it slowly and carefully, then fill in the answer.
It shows 7:59
